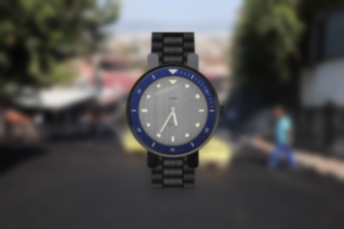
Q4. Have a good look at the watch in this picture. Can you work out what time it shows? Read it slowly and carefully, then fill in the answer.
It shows 5:35
